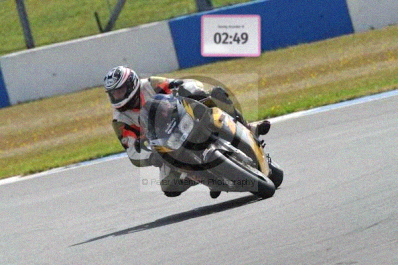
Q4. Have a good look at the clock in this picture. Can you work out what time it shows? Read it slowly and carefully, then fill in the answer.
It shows 2:49
